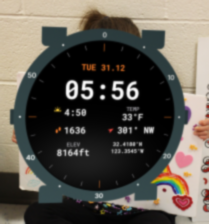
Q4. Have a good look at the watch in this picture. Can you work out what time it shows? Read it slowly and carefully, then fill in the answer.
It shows 5:56
